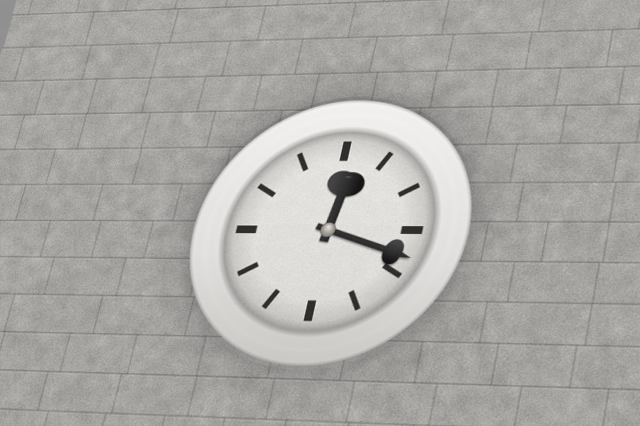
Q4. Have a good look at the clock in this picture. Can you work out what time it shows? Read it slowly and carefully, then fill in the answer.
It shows 12:18
